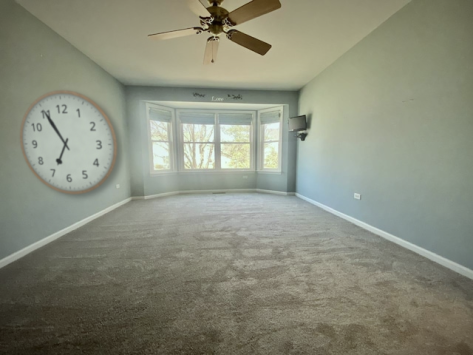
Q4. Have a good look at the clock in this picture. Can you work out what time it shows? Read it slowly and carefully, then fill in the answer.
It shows 6:55
